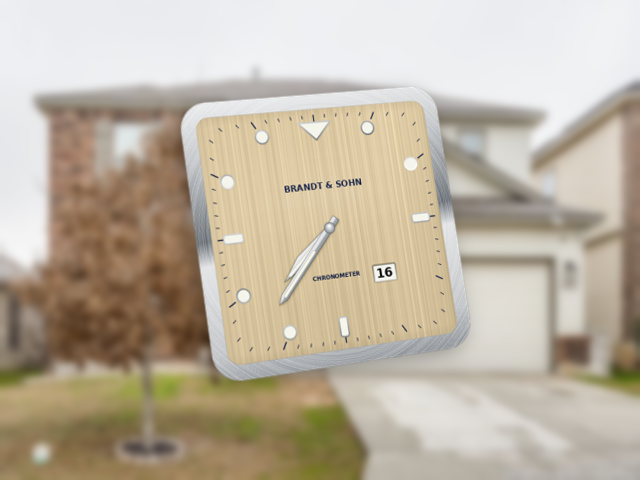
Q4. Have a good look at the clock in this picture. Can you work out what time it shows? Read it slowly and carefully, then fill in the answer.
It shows 7:37
